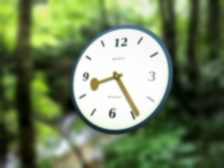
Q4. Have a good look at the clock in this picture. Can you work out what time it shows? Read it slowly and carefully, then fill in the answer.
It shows 8:24
